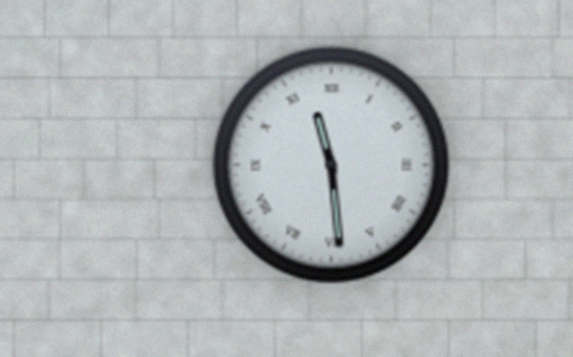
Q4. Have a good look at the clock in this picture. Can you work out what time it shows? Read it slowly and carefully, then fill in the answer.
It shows 11:29
